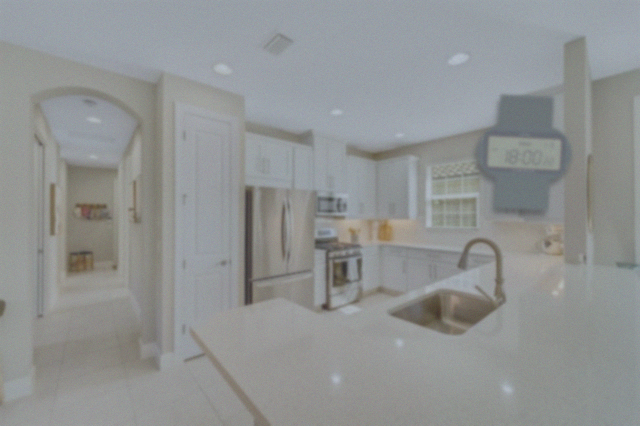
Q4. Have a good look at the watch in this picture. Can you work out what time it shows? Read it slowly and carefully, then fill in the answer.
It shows 18:00
